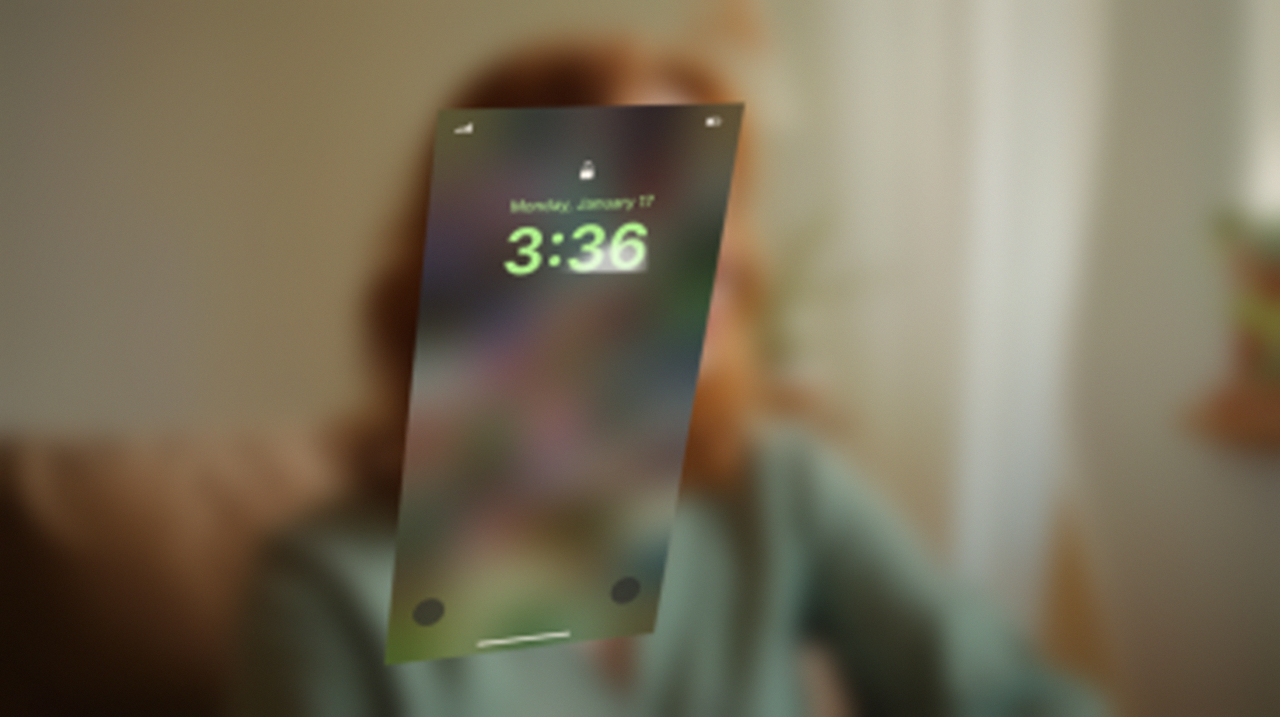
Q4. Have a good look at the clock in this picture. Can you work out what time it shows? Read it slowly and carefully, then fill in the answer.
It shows 3:36
